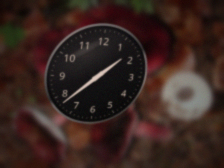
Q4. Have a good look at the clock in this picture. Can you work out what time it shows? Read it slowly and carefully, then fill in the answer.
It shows 1:38
